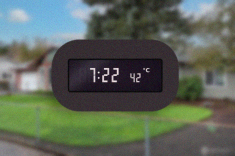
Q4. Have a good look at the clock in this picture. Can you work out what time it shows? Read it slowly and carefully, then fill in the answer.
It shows 7:22
